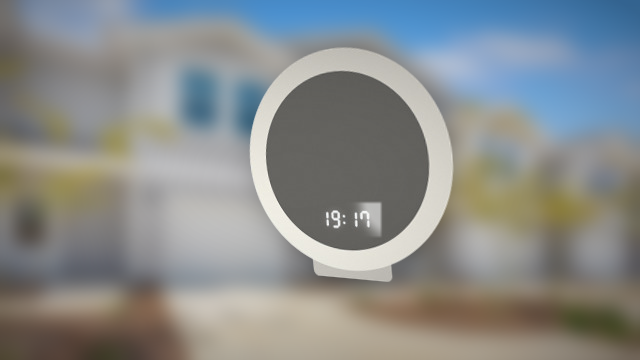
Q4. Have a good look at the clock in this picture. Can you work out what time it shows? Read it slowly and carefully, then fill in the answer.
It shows 19:17
